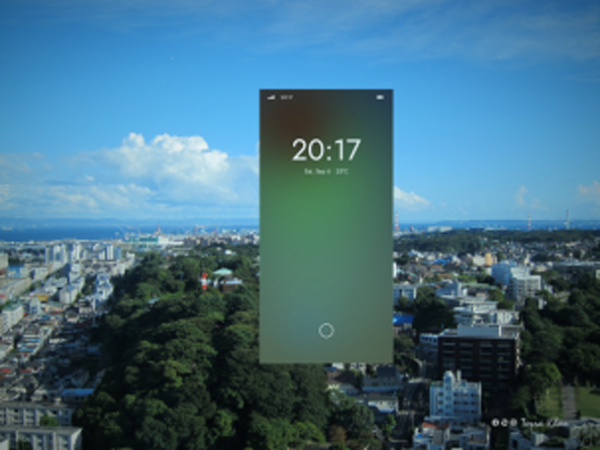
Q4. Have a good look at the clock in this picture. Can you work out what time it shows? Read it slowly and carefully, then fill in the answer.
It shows 20:17
